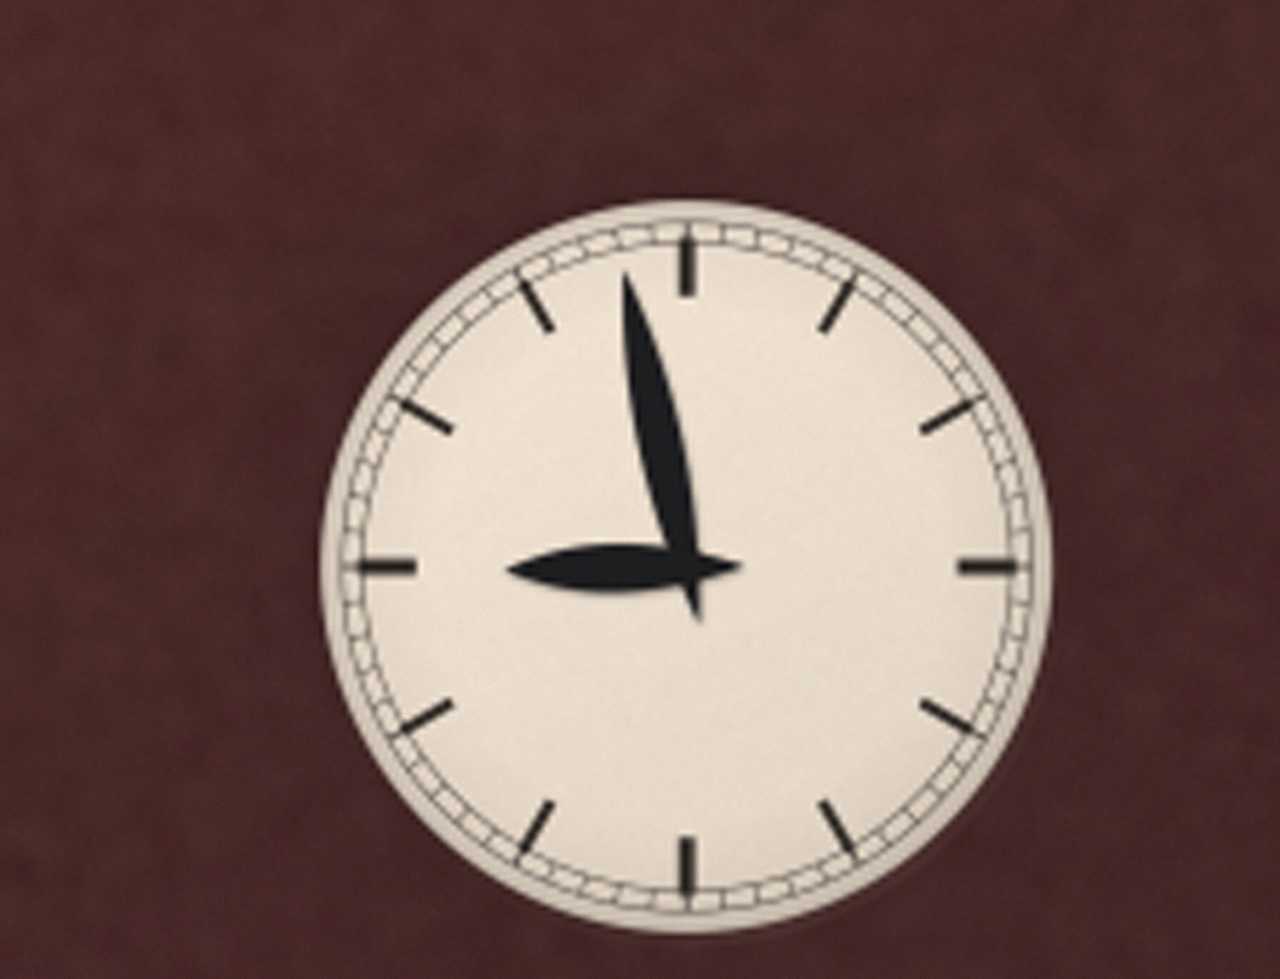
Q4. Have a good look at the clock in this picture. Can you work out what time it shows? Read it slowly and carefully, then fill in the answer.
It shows 8:58
